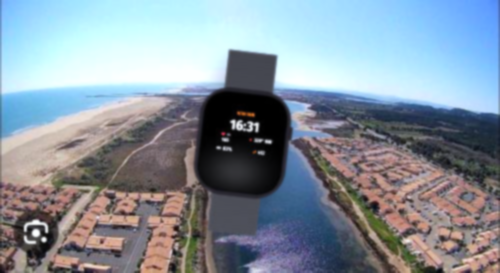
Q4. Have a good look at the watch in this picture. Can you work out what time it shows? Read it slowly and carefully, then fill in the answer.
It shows 16:31
